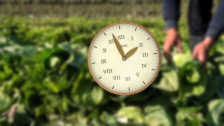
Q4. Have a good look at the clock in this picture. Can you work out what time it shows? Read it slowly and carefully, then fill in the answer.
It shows 1:57
